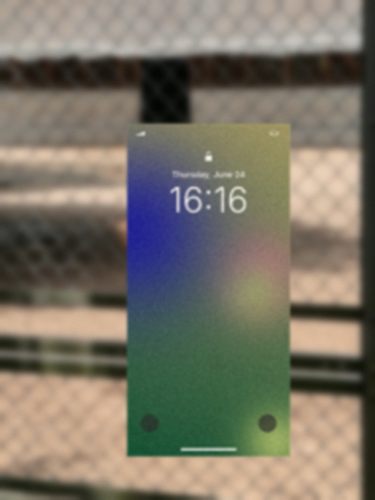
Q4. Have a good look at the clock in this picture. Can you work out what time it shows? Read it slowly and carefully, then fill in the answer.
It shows 16:16
